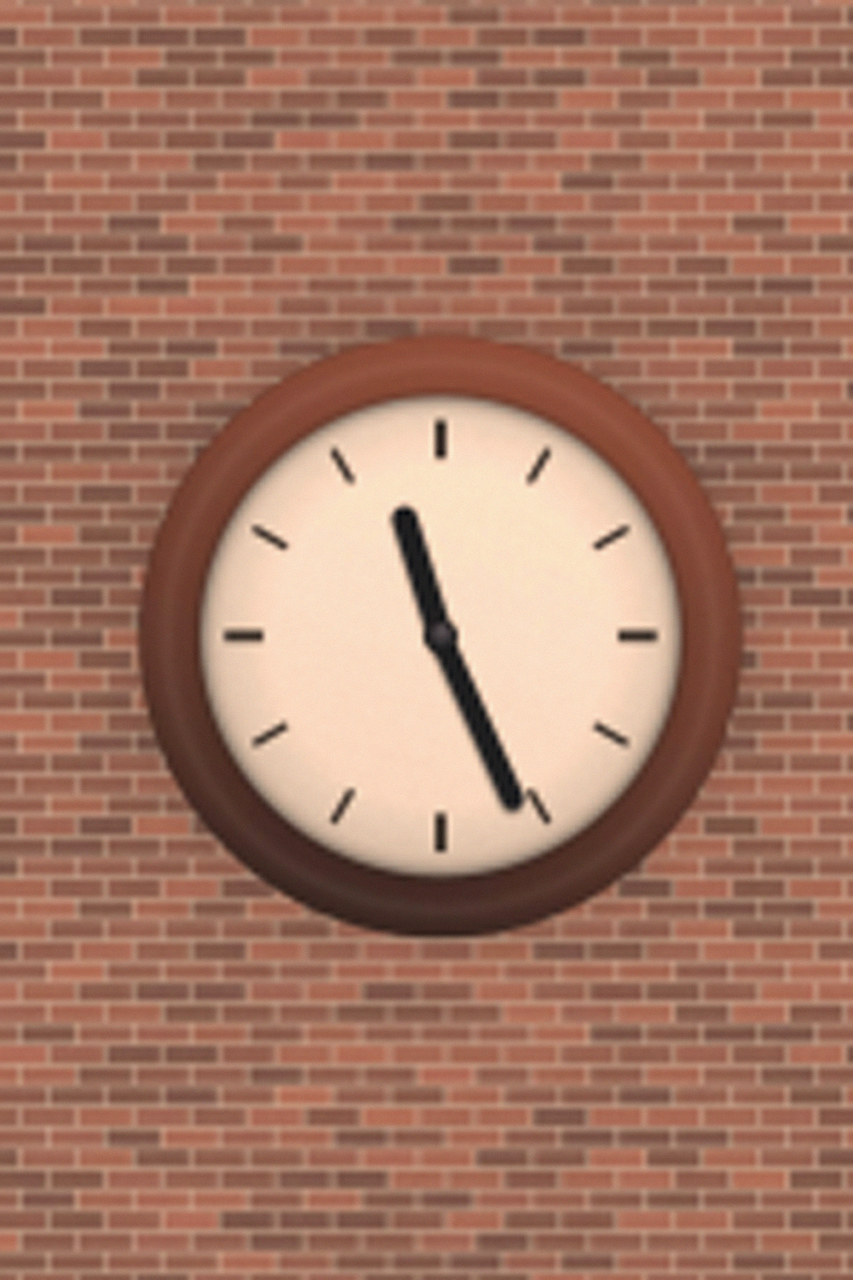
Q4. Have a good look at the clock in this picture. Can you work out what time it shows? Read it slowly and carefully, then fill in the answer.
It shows 11:26
